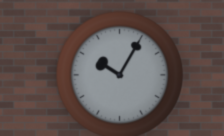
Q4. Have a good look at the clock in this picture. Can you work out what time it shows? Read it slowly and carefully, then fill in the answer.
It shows 10:05
